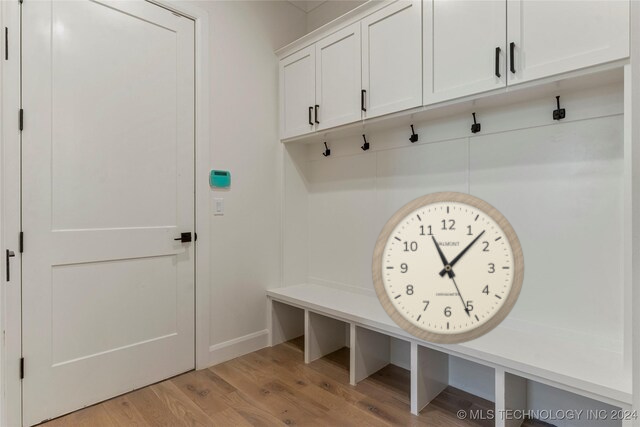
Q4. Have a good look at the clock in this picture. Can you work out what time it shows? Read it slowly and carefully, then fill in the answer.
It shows 11:07:26
